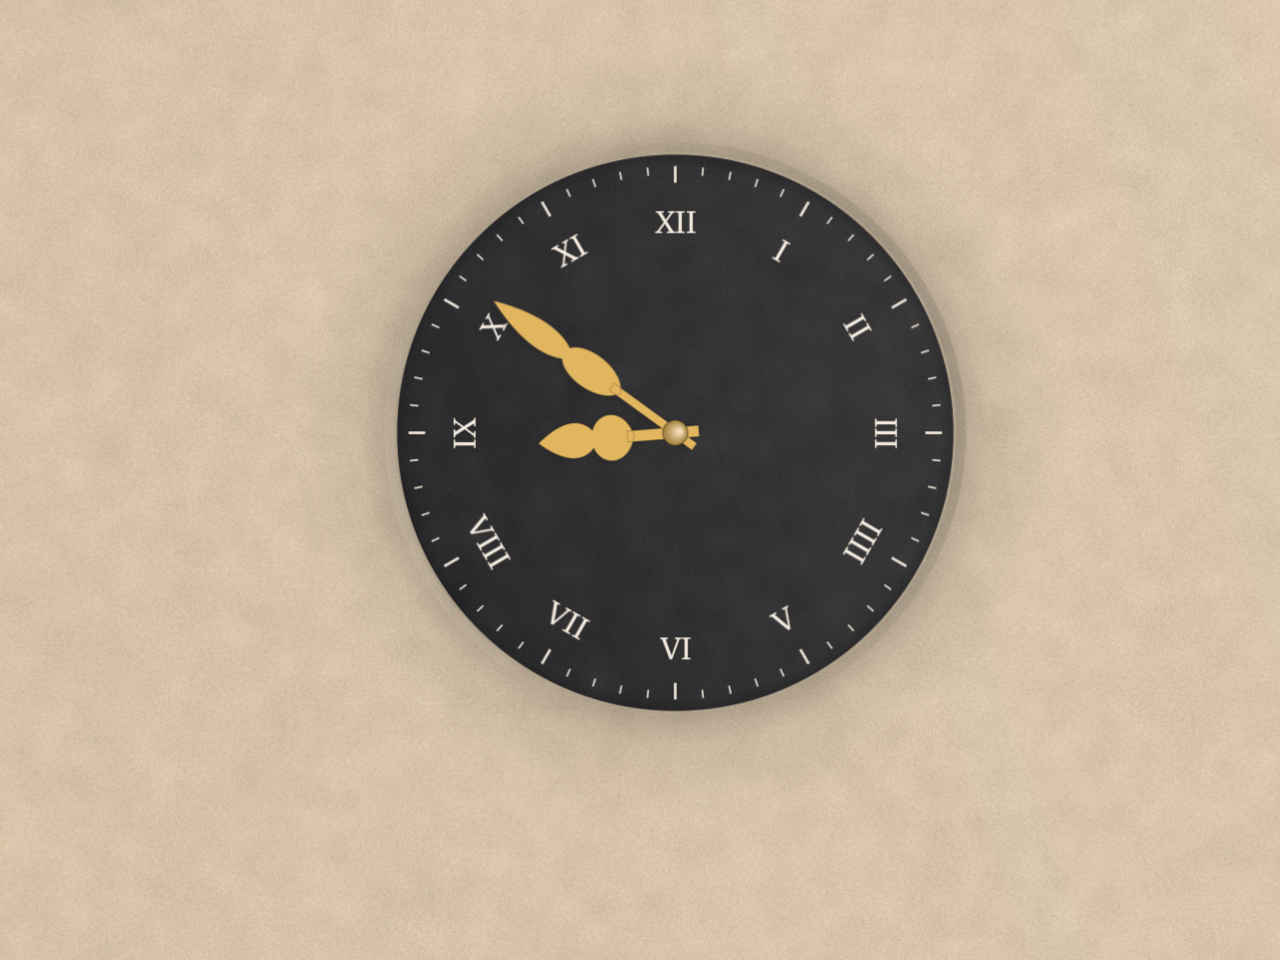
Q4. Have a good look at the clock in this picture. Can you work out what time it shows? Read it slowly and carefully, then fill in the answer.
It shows 8:51
